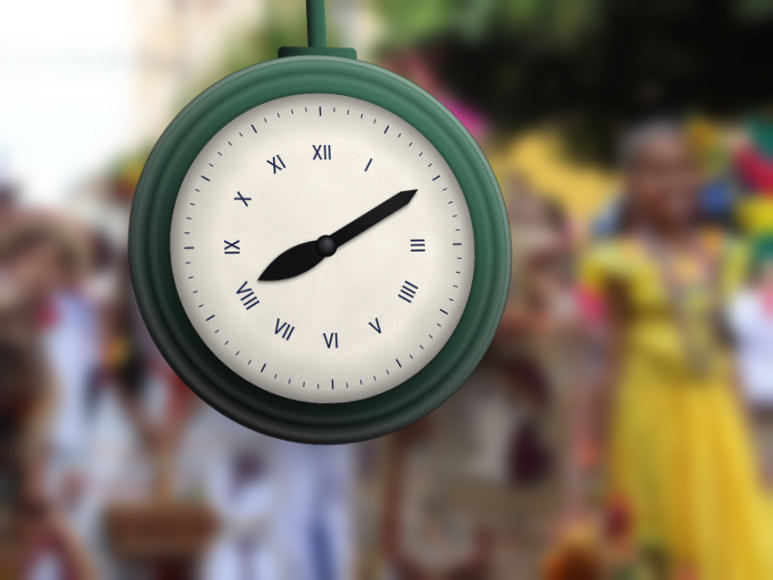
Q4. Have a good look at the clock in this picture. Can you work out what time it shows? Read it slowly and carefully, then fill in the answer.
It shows 8:10
